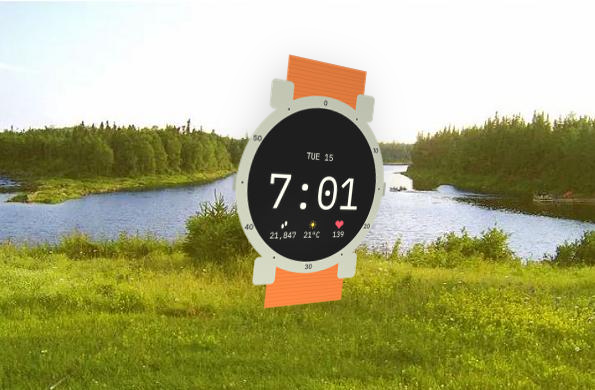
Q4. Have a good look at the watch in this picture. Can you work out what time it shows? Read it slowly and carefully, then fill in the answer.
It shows 7:01
